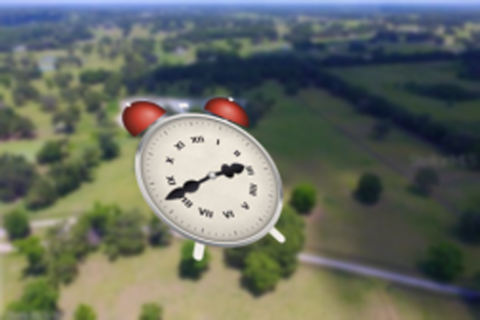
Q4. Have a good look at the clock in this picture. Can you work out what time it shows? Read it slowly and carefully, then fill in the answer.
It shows 2:42
